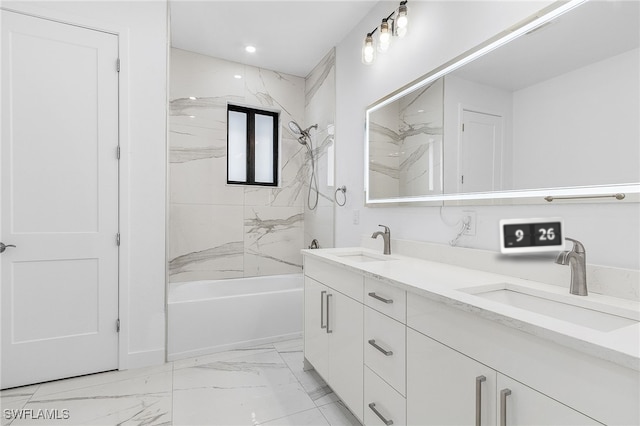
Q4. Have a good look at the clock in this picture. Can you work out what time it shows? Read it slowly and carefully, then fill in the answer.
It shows 9:26
